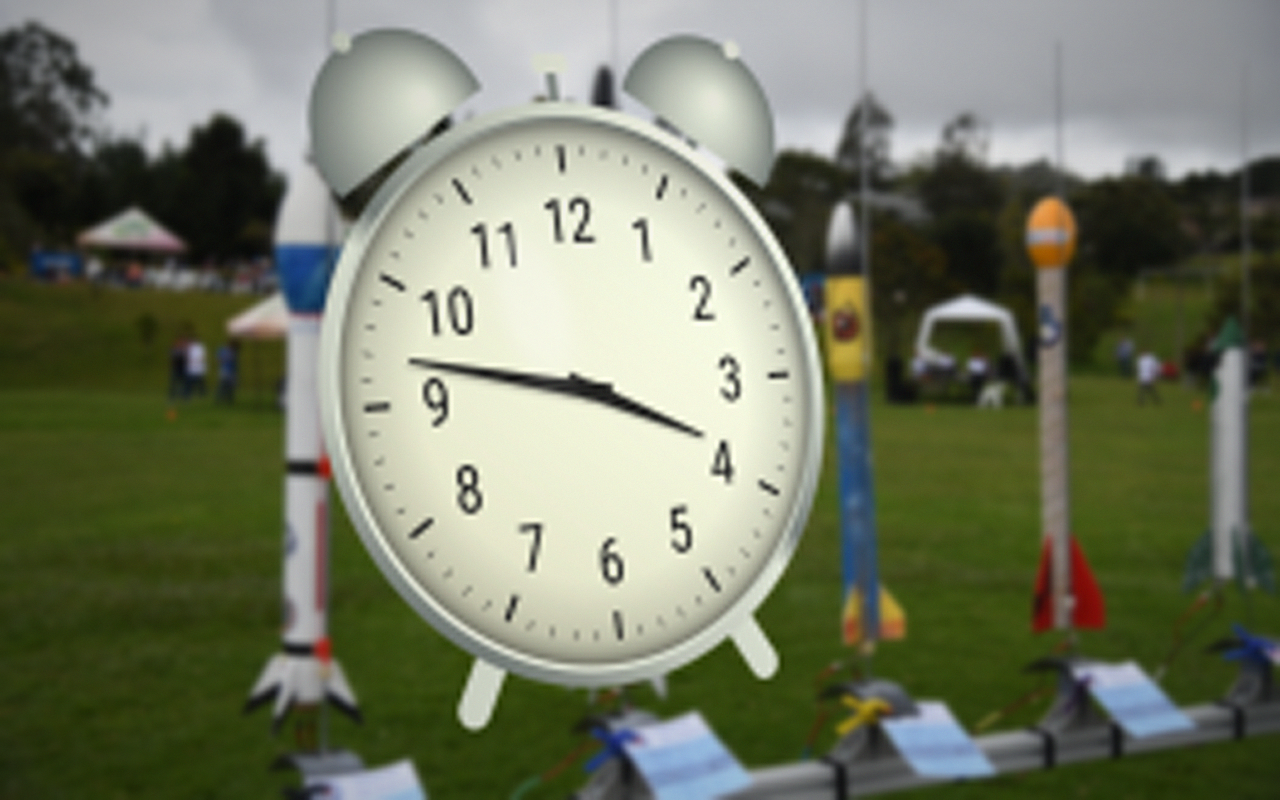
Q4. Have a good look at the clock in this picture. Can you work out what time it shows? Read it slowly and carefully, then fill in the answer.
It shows 3:47
